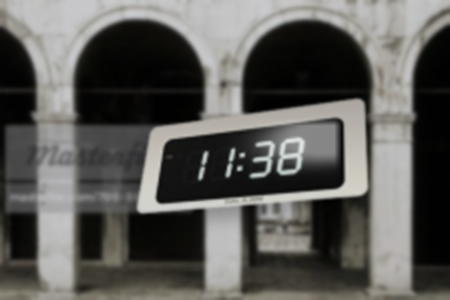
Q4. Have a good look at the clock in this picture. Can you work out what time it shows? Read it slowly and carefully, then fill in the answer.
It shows 11:38
